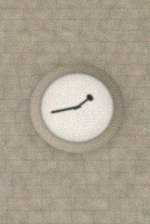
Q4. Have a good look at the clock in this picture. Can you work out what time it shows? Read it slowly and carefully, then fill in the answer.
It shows 1:43
